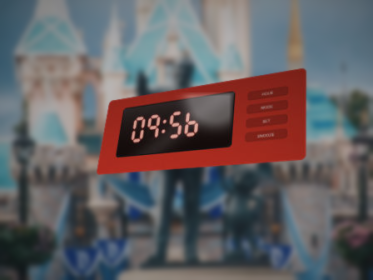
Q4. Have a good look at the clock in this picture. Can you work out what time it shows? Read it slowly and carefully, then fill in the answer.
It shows 9:56
